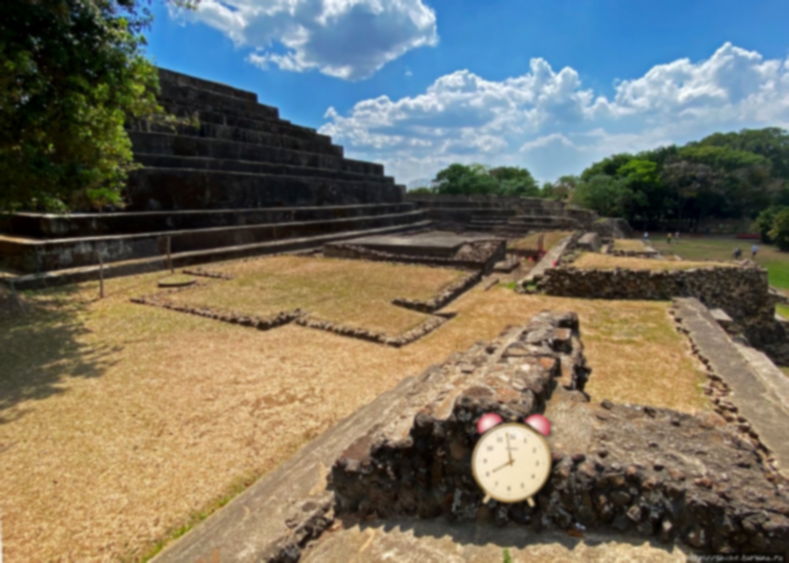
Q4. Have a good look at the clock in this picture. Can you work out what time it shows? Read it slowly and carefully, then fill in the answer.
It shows 7:58
